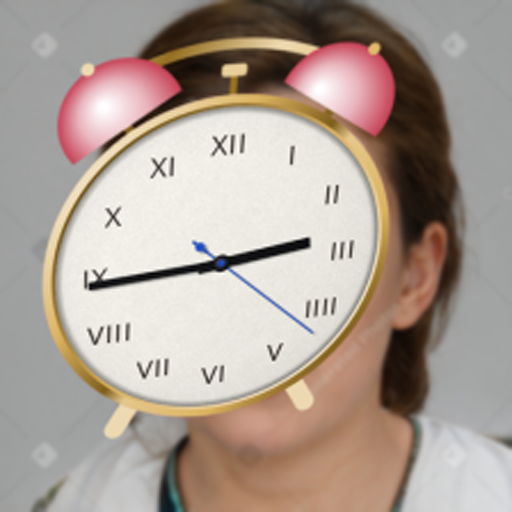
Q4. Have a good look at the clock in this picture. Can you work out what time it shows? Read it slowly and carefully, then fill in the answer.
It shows 2:44:22
